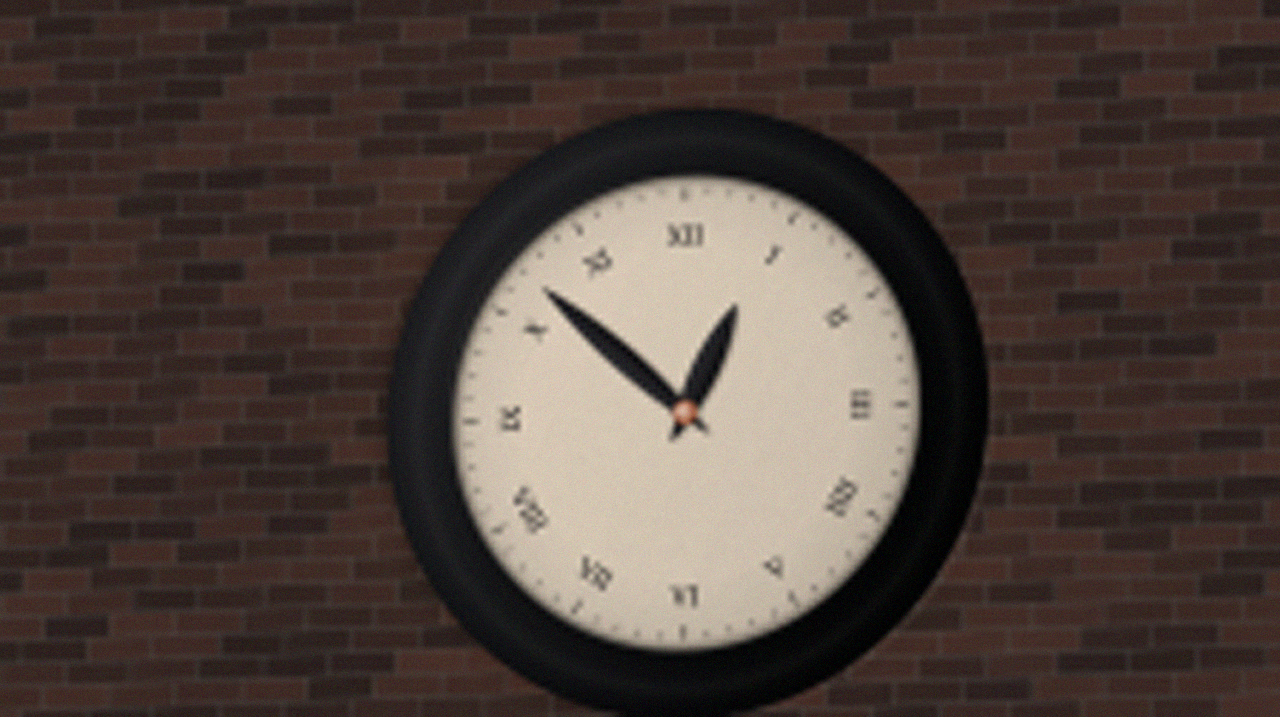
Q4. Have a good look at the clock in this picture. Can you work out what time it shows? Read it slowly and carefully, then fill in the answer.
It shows 12:52
